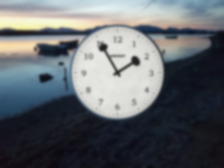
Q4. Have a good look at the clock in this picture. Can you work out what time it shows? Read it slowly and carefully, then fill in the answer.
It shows 1:55
